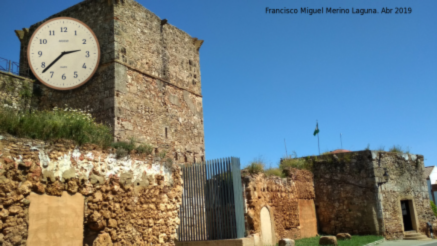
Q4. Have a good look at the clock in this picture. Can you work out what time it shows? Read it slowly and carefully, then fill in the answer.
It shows 2:38
